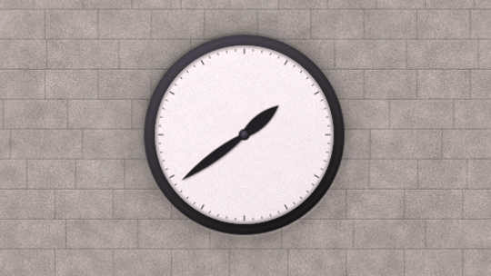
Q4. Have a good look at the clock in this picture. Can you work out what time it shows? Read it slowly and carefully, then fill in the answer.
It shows 1:39
